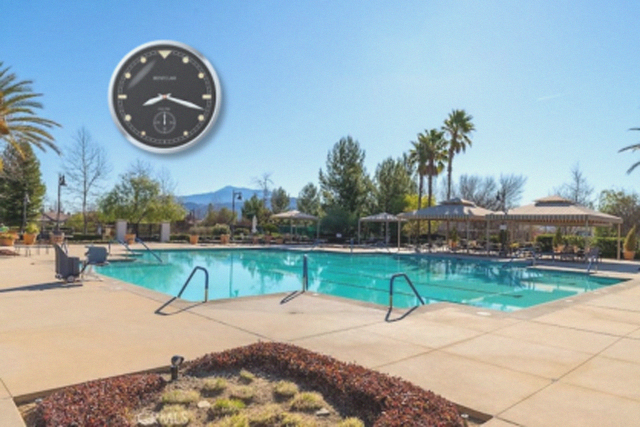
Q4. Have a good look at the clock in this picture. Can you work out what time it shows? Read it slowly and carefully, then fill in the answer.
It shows 8:18
